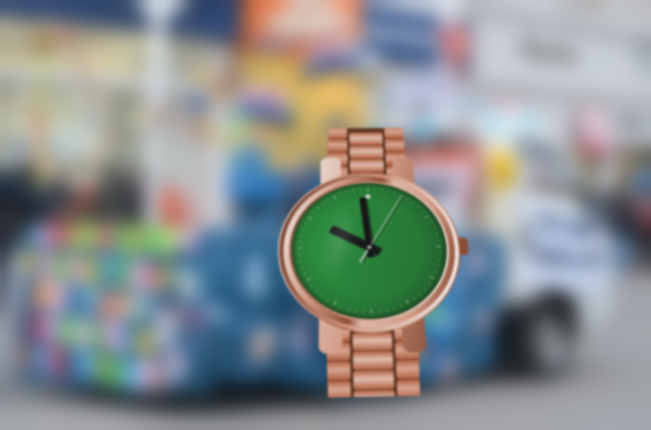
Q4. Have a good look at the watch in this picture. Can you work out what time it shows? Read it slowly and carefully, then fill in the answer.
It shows 9:59:05
